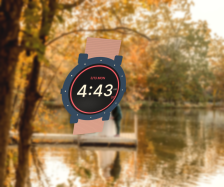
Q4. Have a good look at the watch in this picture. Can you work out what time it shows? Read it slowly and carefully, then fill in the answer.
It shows 4:43
